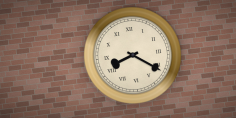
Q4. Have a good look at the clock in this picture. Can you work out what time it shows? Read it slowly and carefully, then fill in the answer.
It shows 8:21
